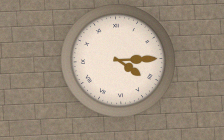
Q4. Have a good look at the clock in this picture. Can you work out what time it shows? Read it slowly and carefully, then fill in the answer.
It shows 4:15
